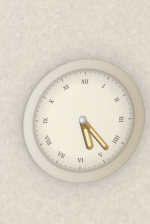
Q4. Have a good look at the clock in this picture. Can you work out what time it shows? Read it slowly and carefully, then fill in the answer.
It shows 5:23
